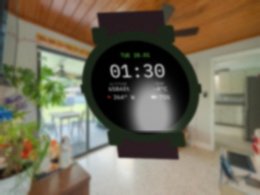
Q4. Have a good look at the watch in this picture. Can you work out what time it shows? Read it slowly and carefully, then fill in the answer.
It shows 1:30
